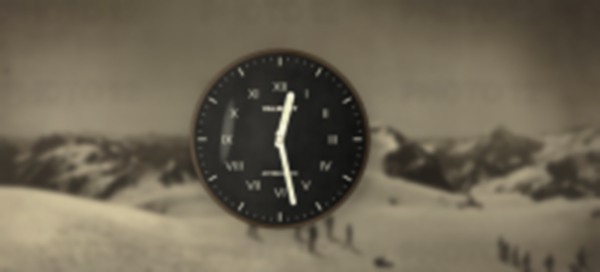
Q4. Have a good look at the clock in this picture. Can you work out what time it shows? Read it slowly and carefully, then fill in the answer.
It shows 12:28
